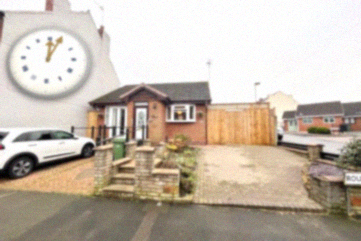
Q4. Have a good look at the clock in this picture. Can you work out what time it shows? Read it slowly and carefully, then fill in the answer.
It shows 12:04
